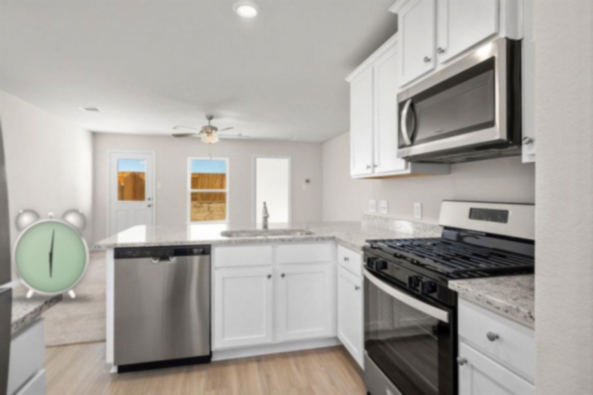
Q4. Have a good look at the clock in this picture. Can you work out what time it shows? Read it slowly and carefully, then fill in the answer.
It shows 6:01
